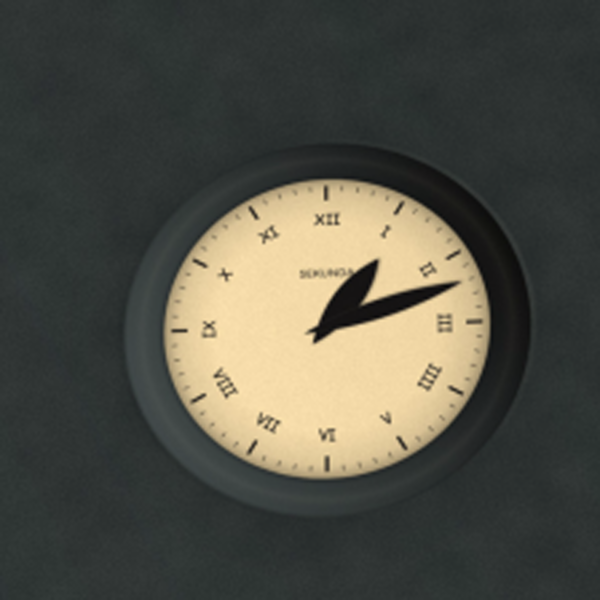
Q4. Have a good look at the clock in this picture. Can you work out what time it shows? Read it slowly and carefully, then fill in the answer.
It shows 1:12
